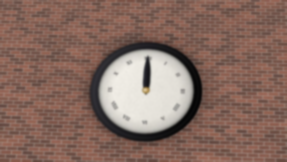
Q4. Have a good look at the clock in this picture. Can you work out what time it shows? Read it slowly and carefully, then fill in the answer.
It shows 12:00
